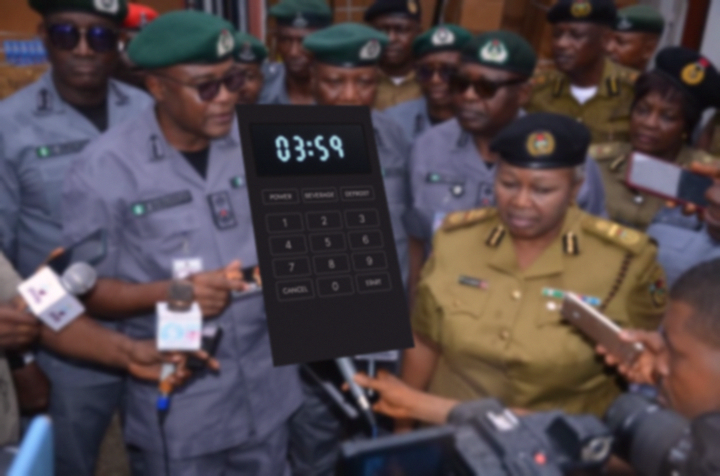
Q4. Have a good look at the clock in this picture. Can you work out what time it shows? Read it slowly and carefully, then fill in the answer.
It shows 3:59
